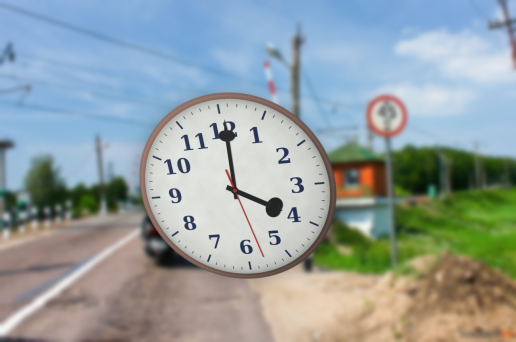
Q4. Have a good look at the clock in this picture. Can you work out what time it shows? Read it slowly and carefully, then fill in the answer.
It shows 4:00:28
